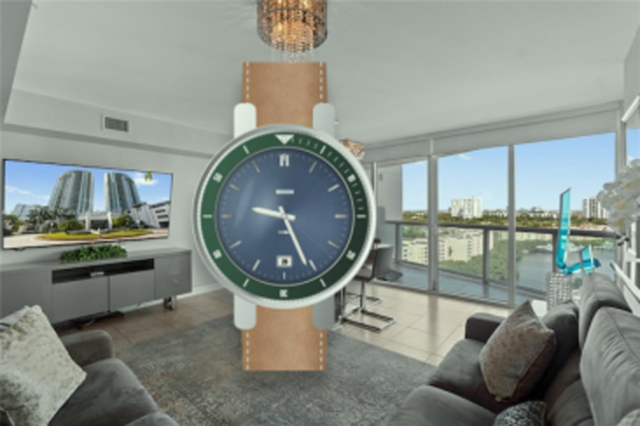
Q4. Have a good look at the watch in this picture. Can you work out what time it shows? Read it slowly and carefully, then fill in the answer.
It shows 9:26
